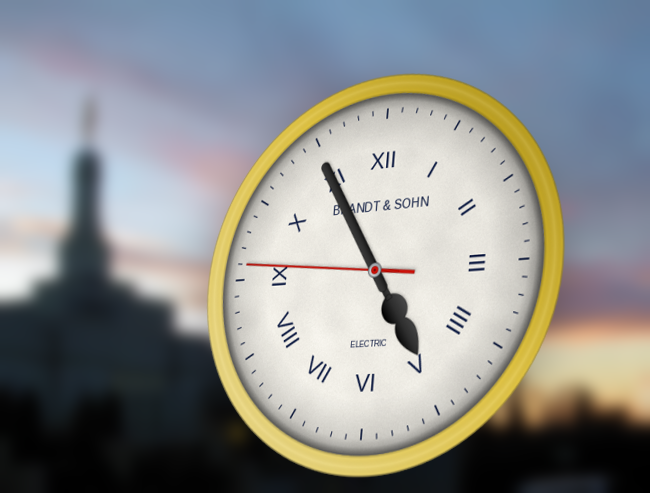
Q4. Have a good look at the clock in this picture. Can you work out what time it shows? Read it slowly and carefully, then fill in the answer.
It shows 4:54:46
